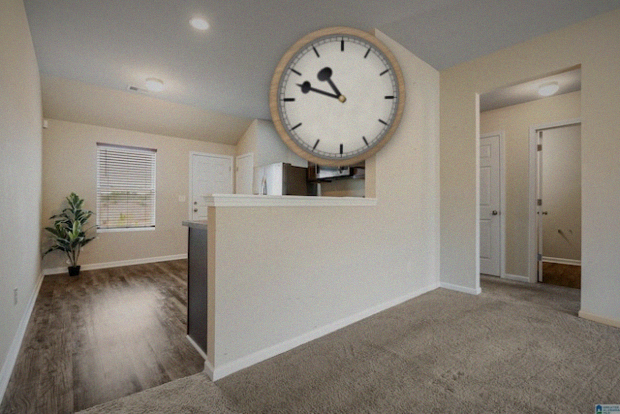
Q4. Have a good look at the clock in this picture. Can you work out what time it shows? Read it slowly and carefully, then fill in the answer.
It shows 10:48
